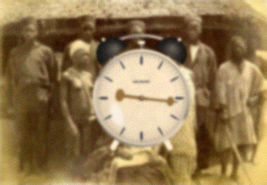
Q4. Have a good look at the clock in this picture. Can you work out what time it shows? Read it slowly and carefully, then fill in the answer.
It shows 9:16
